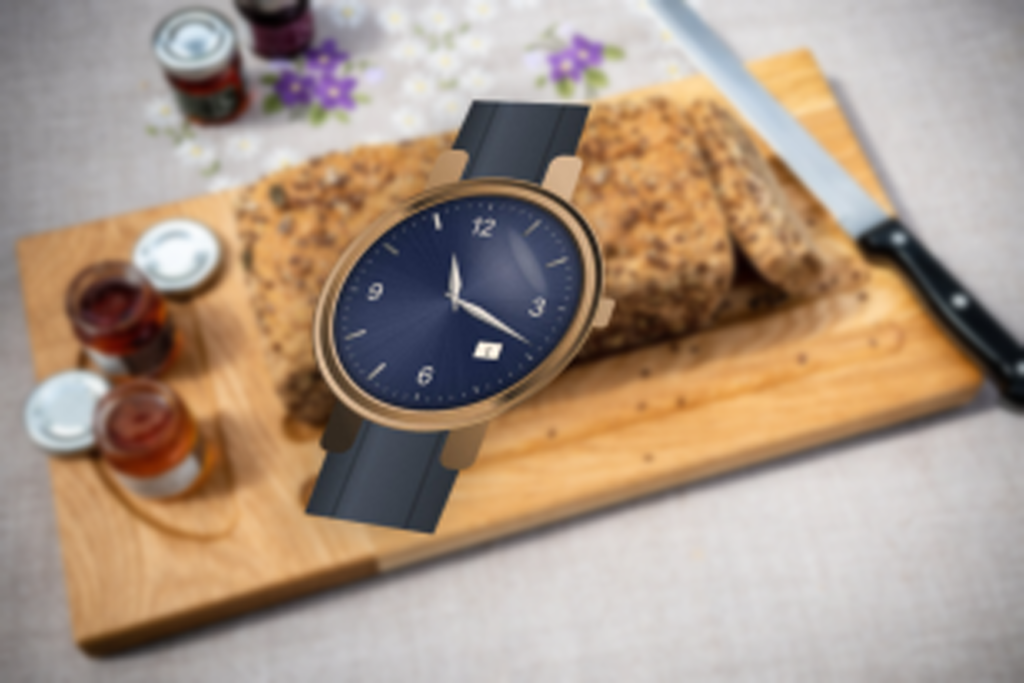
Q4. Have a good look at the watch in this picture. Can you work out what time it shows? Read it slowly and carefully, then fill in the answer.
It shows 11:19
